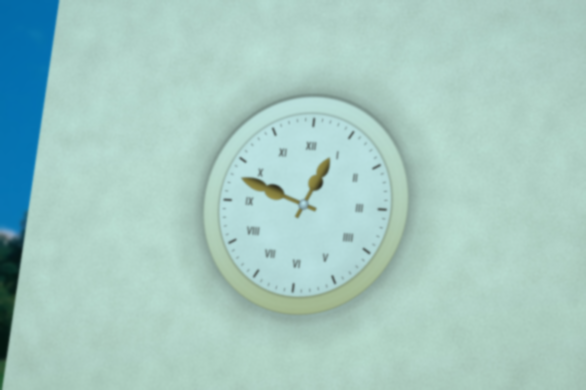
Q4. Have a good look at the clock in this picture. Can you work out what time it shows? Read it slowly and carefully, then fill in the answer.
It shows 12:48
